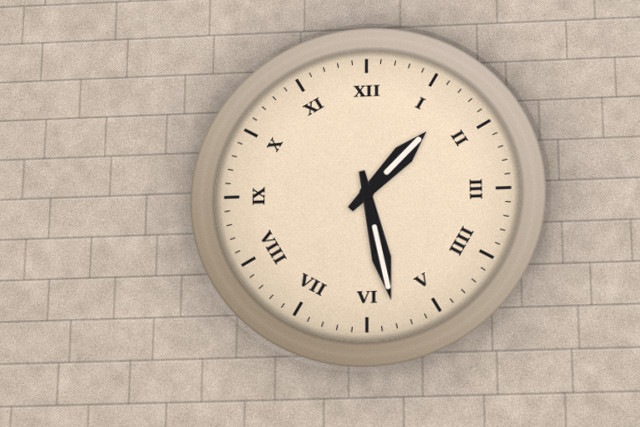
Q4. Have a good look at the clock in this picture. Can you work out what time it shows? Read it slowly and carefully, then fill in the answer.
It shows 1:28
